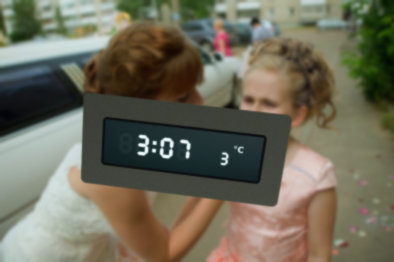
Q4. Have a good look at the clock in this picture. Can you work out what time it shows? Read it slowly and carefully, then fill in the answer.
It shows 3:07
